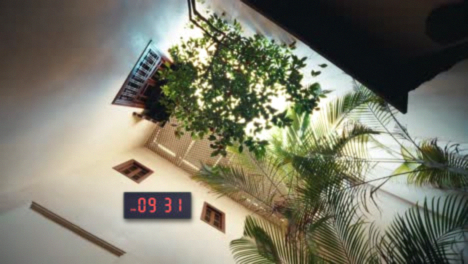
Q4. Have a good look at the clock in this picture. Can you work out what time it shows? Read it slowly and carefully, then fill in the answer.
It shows 9:31
